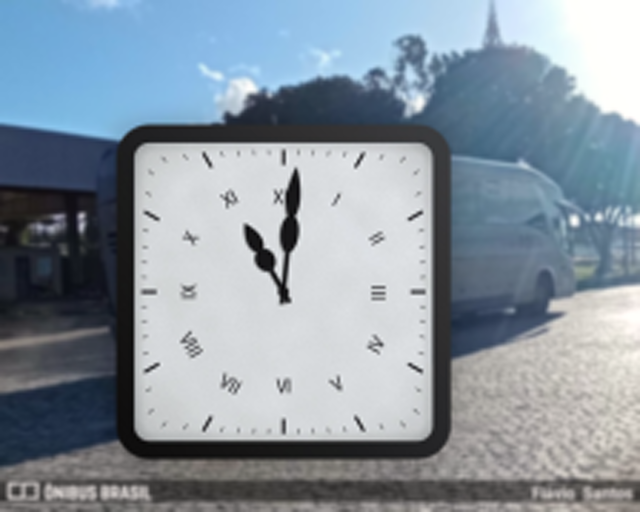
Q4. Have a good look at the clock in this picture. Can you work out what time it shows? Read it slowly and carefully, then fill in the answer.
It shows 11:01
